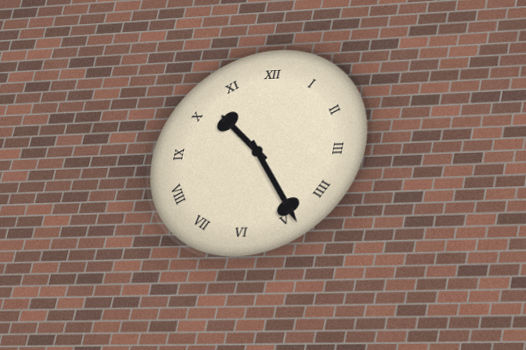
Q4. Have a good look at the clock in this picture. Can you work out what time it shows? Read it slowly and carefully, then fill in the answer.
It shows 10:24
